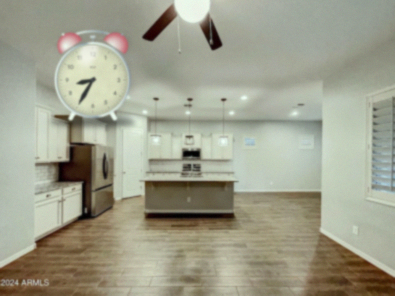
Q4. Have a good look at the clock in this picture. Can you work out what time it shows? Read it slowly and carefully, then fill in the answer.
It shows 8:35
